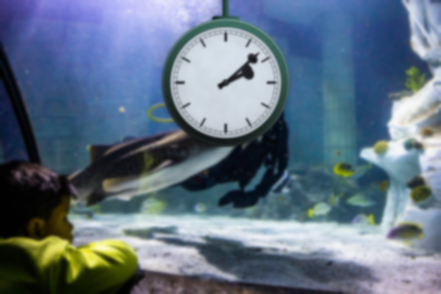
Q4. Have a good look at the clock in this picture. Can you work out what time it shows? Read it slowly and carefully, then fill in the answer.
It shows 2:08
